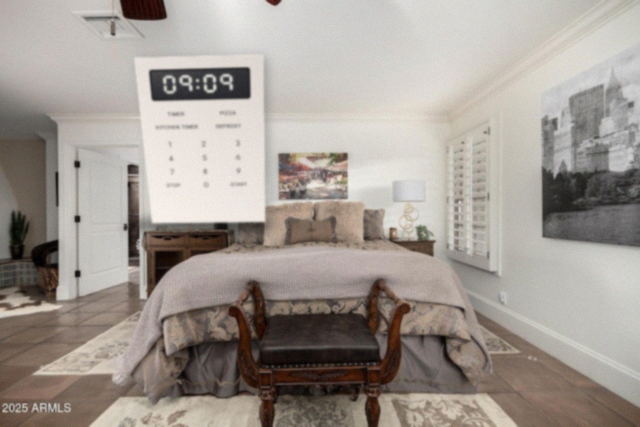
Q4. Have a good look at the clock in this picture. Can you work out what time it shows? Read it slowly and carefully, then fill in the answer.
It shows 9:09
